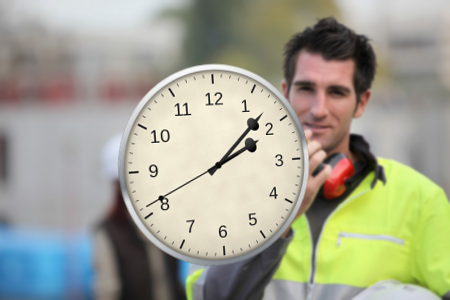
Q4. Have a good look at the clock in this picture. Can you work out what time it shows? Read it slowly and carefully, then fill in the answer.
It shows 2:07:41
